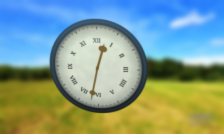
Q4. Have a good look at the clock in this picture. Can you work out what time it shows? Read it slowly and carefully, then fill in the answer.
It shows 12:32
